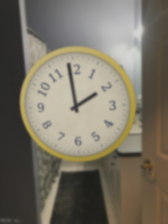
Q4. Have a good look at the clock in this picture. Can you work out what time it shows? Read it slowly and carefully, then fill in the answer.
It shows 1:59
